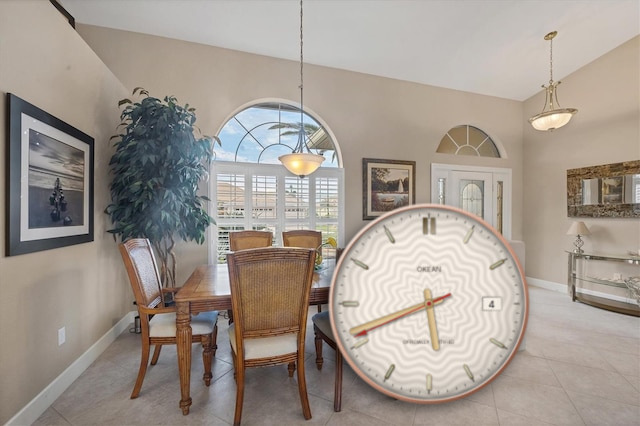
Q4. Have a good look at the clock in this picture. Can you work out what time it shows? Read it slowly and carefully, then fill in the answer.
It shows 5:41:41
